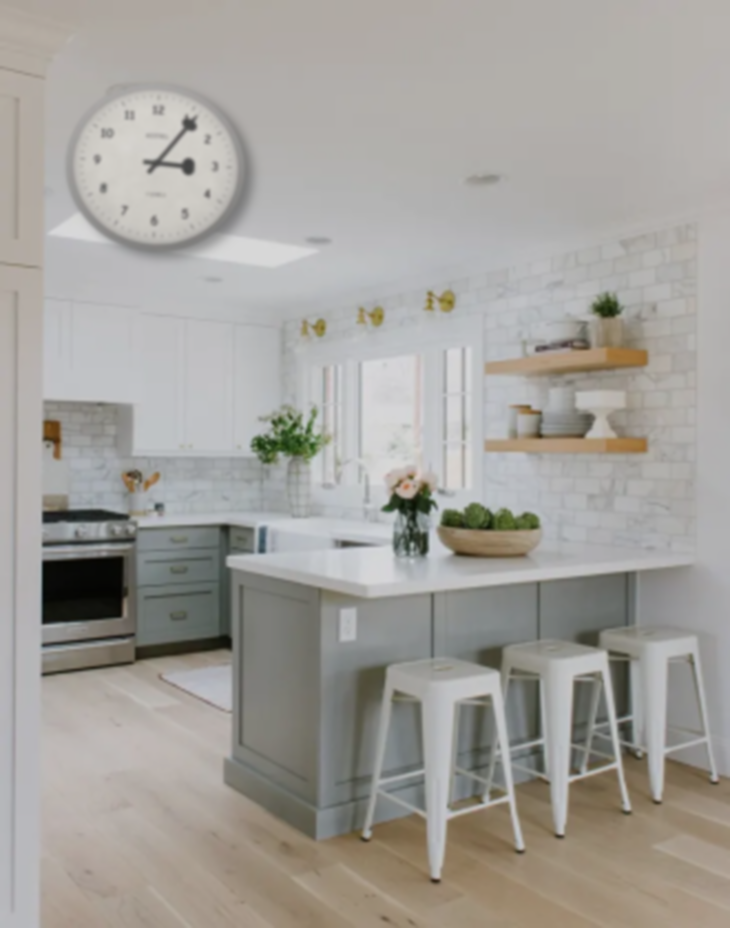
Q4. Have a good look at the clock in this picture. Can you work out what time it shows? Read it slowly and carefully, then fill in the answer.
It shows 3:06
